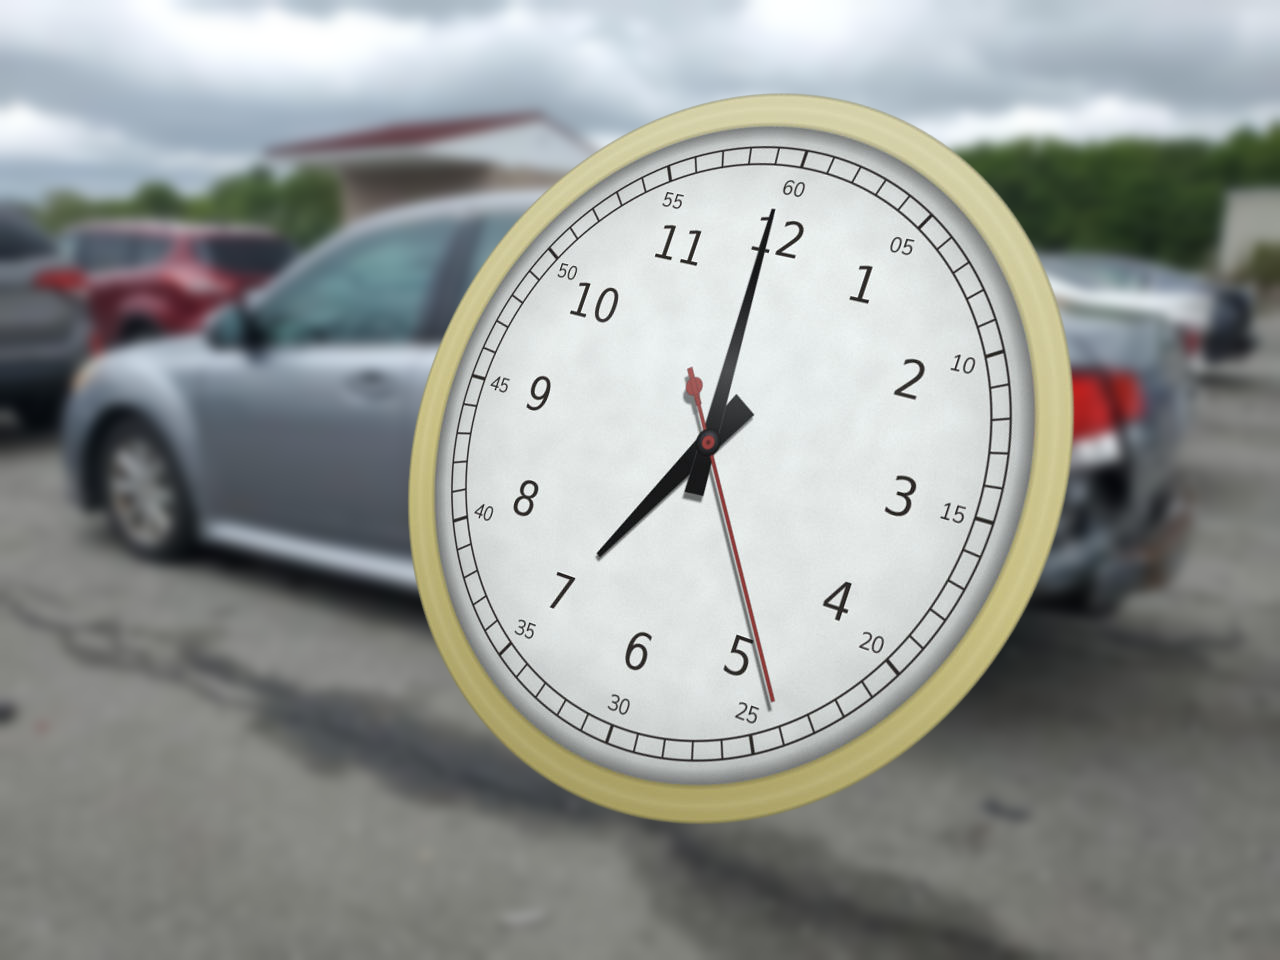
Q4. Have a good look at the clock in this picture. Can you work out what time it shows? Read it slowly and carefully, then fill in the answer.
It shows 6:59:24
